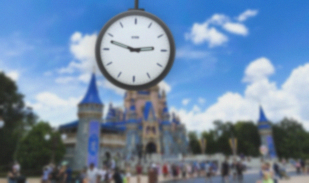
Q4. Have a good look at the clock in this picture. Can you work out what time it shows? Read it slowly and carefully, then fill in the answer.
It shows 2:48
